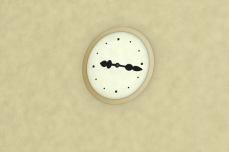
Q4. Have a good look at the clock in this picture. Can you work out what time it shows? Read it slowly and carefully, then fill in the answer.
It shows 9:17
